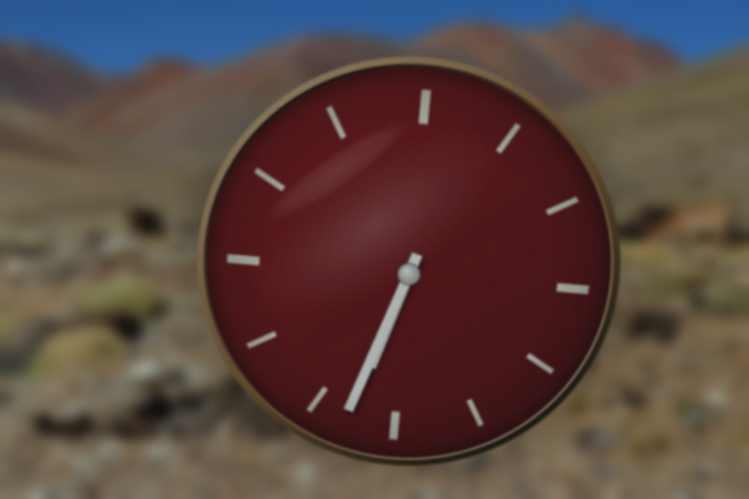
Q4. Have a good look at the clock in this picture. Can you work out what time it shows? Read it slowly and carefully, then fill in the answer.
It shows 6:33
